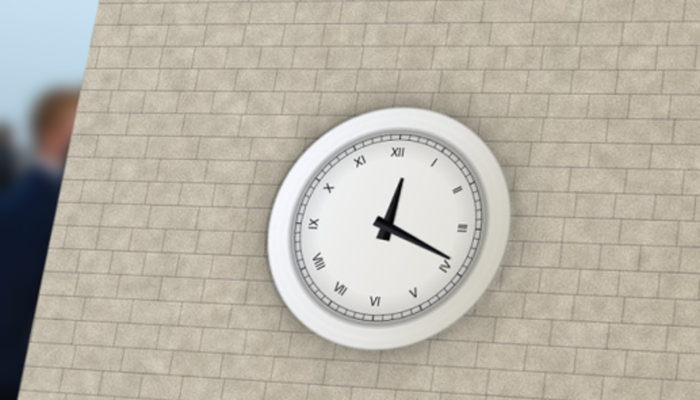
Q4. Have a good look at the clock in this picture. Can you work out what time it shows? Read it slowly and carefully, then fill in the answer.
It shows 12:19
